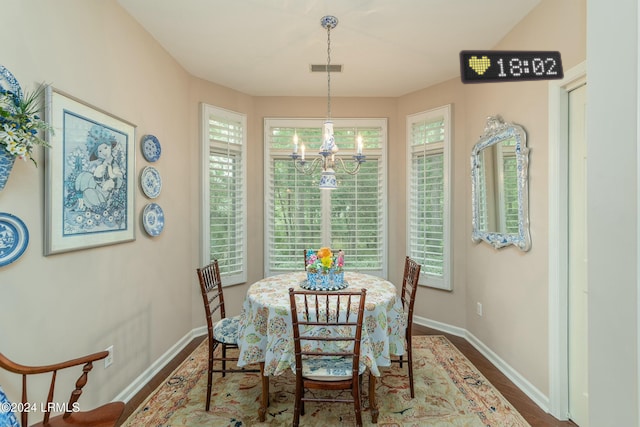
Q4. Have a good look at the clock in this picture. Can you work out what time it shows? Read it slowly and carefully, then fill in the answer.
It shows 18:02
